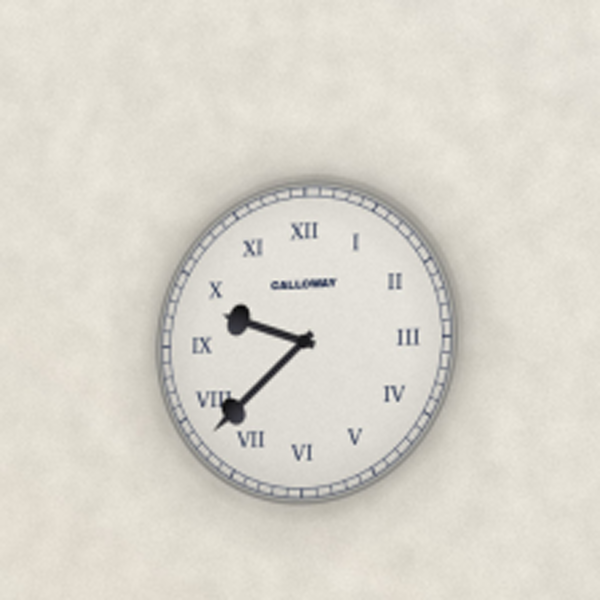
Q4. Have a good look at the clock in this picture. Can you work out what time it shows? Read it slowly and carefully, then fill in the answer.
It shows 9:38
